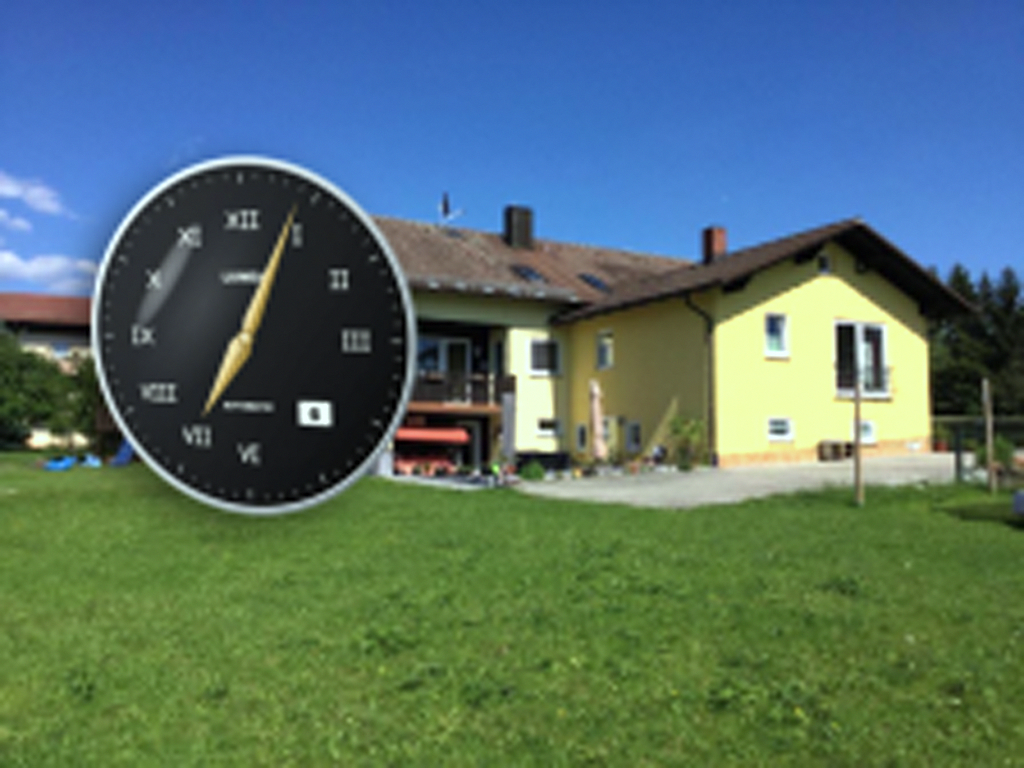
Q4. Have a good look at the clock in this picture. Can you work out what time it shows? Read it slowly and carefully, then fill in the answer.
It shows 7:04
